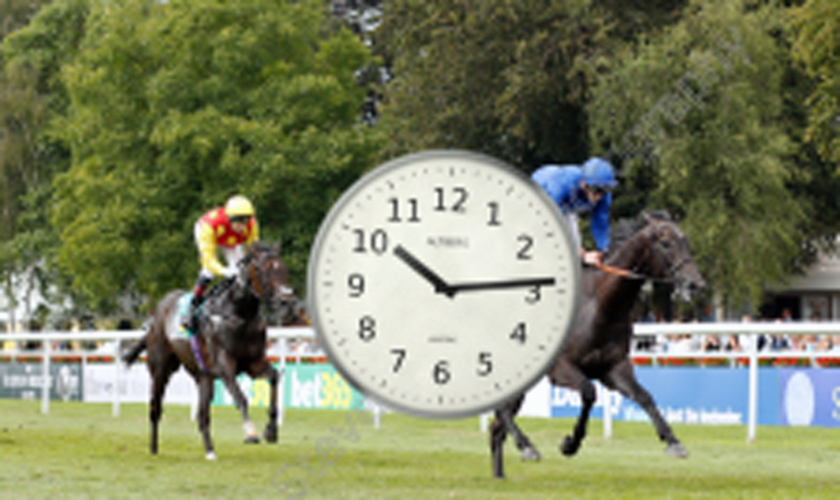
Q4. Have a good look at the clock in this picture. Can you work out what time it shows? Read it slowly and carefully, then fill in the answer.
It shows 10:14
